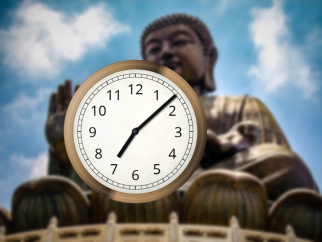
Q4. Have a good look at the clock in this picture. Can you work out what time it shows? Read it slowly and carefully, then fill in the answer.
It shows 7:08
